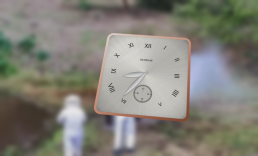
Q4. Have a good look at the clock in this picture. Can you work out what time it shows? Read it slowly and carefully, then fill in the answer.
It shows 8:36
